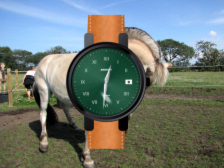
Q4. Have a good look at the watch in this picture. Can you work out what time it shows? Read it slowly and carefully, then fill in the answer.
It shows 12:31
